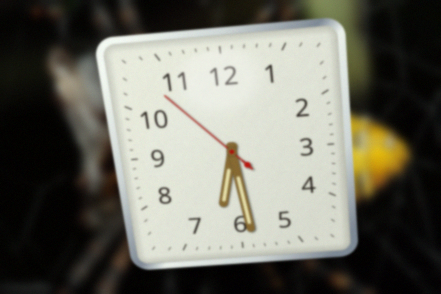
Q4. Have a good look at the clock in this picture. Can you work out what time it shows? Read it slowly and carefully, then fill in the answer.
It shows 6:28:53
